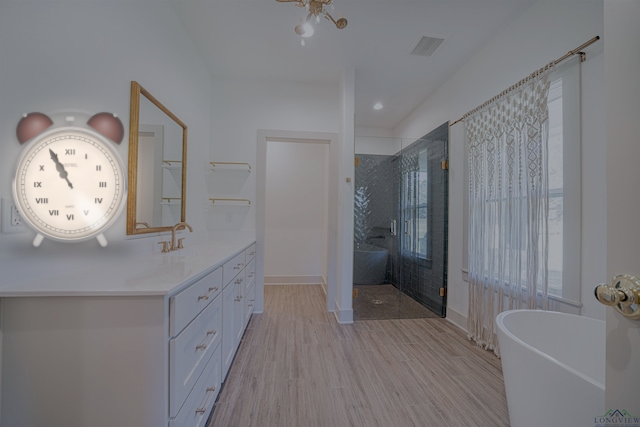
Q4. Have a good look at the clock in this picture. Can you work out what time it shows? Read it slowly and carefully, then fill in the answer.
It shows 10:55
